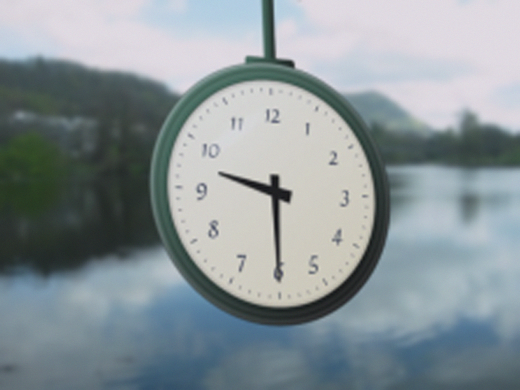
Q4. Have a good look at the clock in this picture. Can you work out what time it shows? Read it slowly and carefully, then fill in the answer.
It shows 9:30
